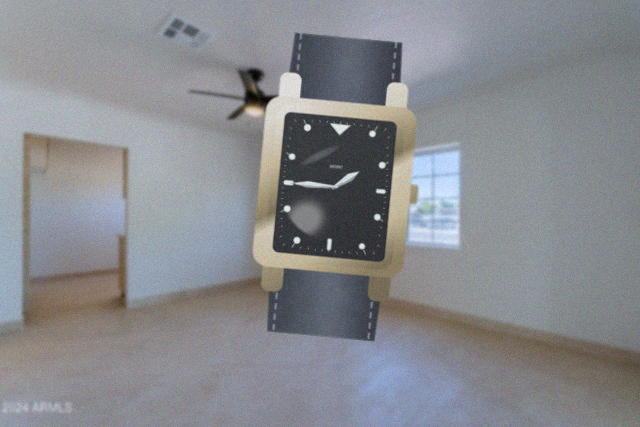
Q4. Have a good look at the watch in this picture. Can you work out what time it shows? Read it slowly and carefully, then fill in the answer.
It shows 1:45
